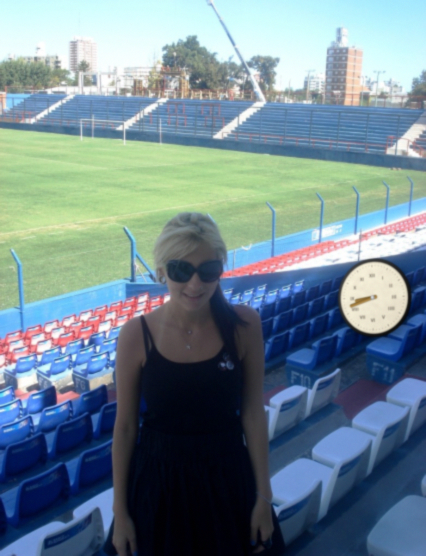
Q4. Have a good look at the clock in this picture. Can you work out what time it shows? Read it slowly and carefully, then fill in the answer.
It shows 8:42
